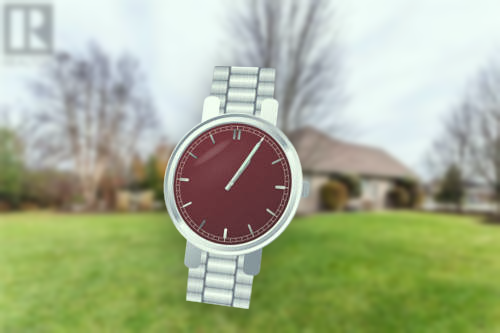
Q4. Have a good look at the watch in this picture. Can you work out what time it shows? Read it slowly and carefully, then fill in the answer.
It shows 1:05
